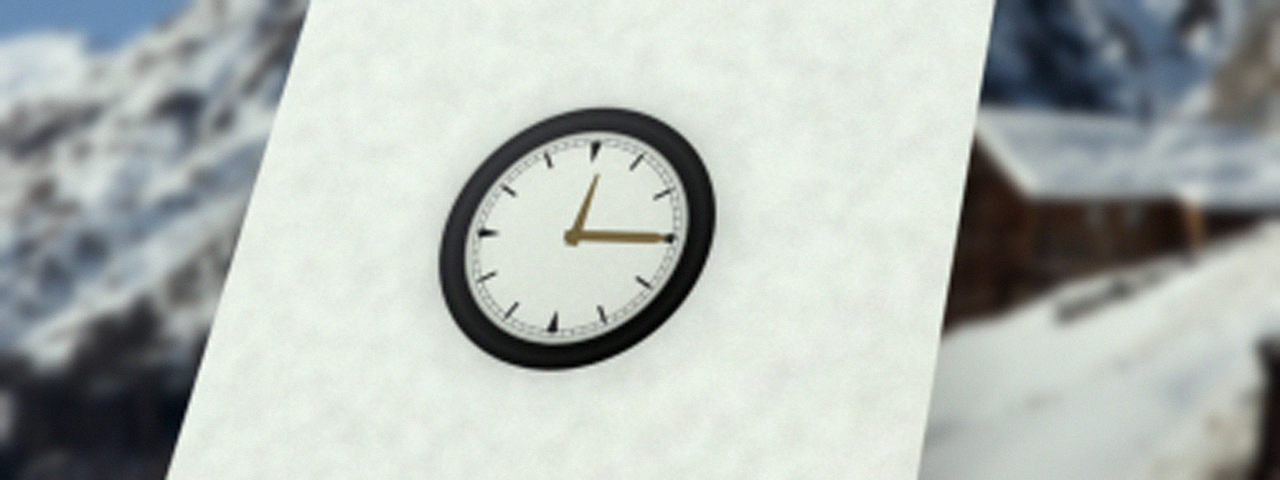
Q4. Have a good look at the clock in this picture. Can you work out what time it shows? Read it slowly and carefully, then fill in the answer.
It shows 12:15
